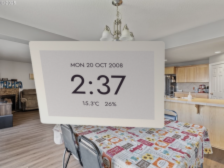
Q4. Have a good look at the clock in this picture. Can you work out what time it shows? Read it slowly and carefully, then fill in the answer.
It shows 2:37
